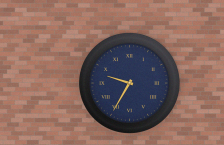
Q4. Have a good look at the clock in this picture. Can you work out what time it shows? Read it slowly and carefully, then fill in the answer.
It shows 9:35
